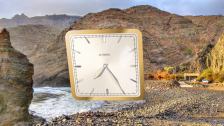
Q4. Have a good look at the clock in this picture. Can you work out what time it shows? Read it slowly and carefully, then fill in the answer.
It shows 7:25
